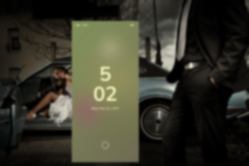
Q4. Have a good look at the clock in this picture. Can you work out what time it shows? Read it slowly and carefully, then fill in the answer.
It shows 5:02
